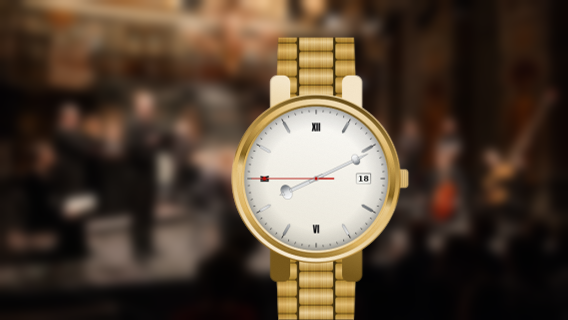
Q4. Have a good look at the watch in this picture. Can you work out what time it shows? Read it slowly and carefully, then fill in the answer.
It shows 8:10:45
